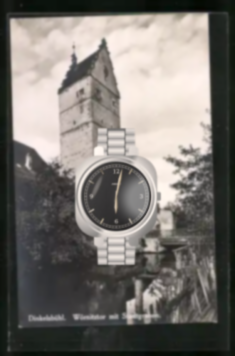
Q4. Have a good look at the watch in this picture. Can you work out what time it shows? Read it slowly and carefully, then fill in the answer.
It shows 6:02
